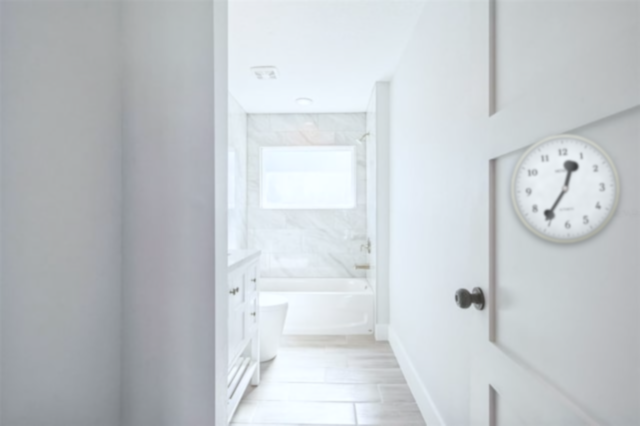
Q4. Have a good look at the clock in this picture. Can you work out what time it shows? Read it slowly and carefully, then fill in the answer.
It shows 12:36
